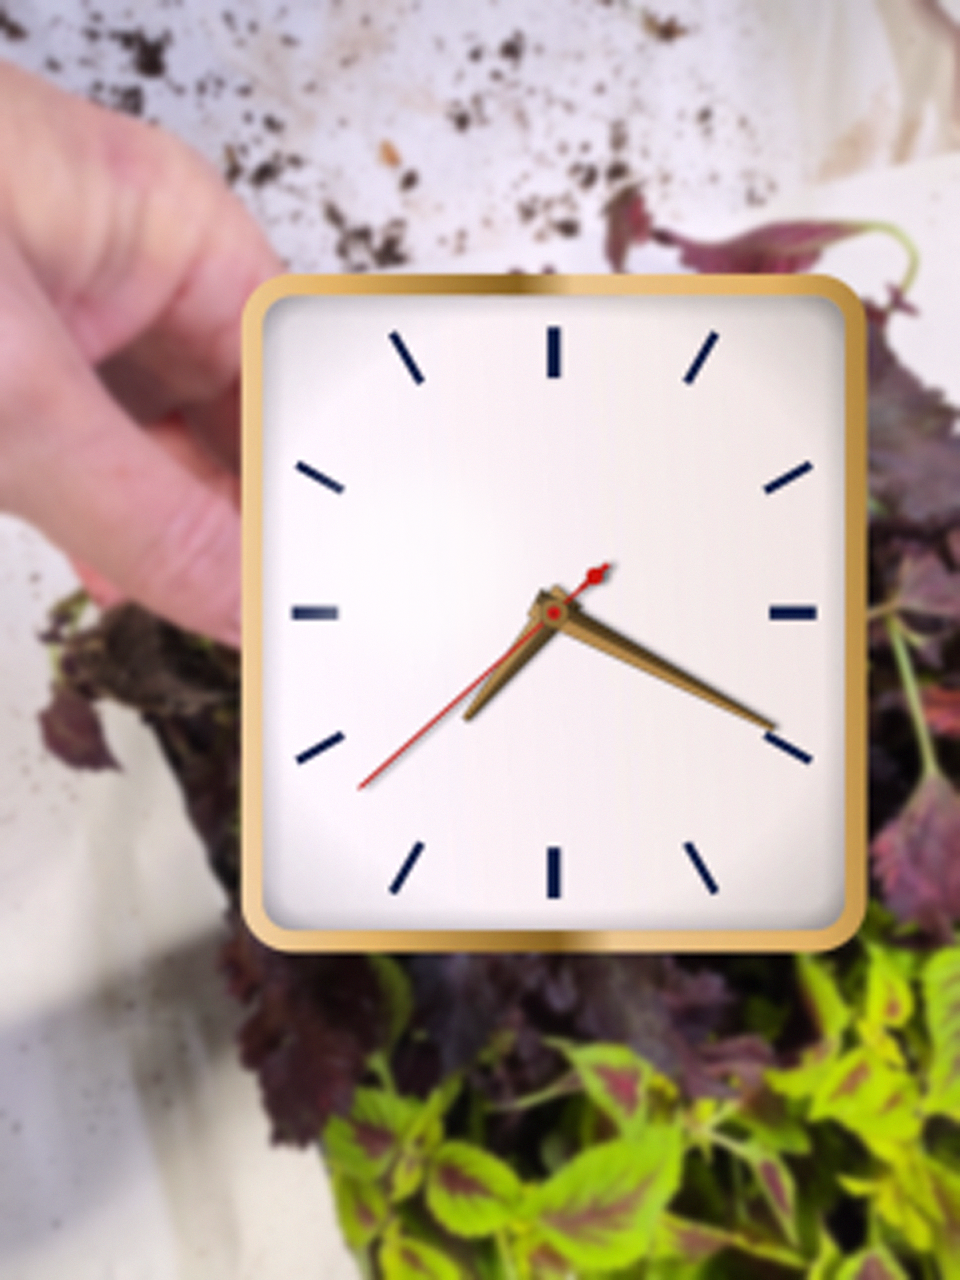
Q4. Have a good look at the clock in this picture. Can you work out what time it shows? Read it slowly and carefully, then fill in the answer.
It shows 7:19:38
